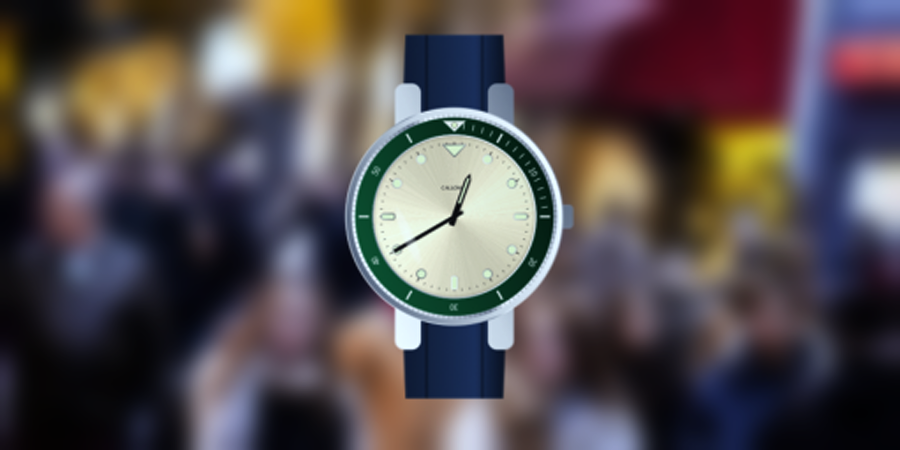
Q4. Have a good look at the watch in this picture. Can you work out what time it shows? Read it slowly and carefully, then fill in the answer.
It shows 12:40
